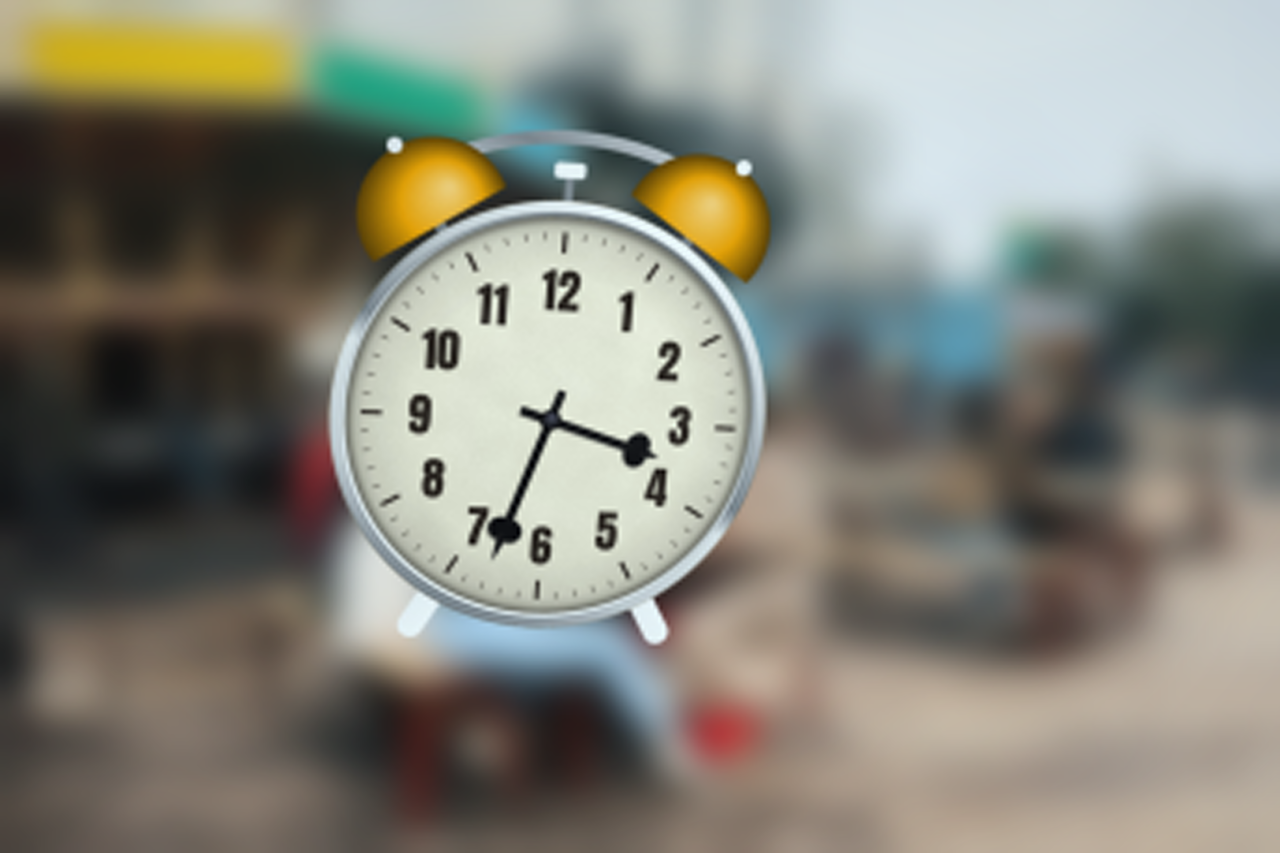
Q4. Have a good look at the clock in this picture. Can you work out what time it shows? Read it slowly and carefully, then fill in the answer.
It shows 3:33
